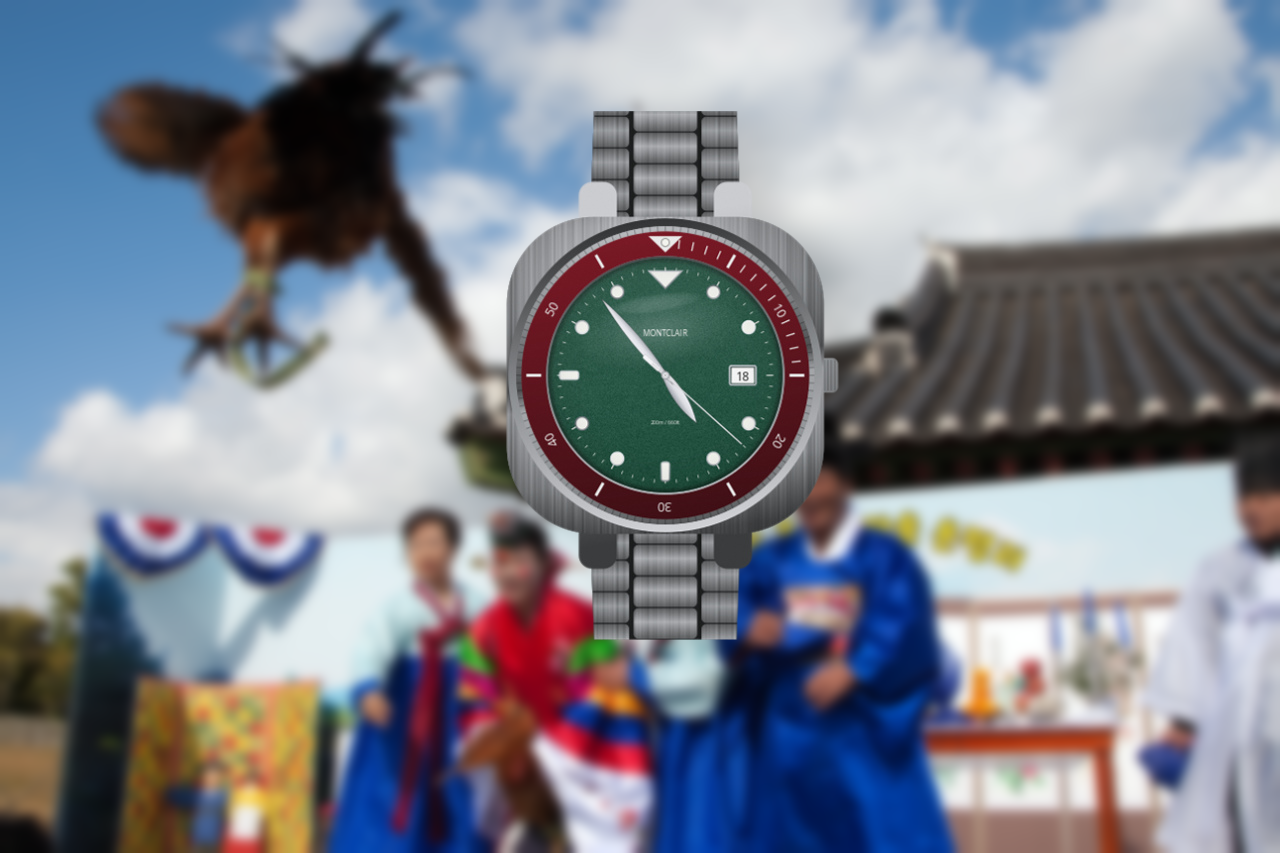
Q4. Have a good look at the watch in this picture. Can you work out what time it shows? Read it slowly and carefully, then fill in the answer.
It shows 4:53:22
